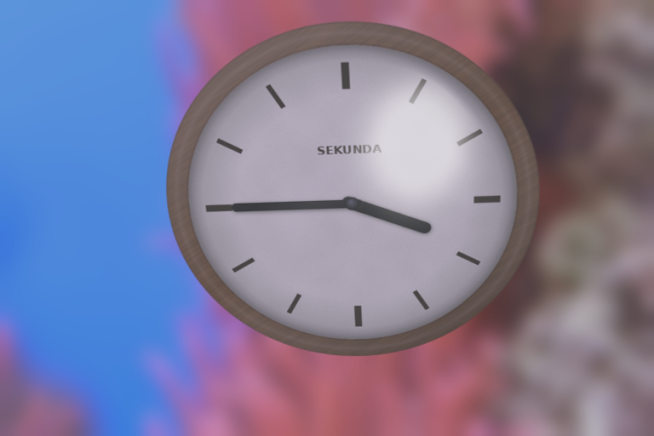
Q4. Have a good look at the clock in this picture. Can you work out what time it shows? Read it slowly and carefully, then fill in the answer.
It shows 3:45
